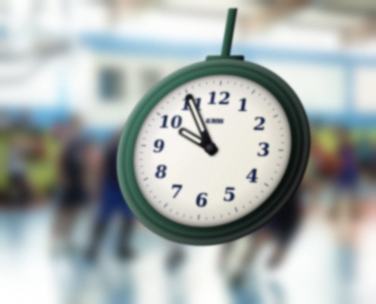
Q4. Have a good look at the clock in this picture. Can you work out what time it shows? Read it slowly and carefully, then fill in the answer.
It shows 9:55
